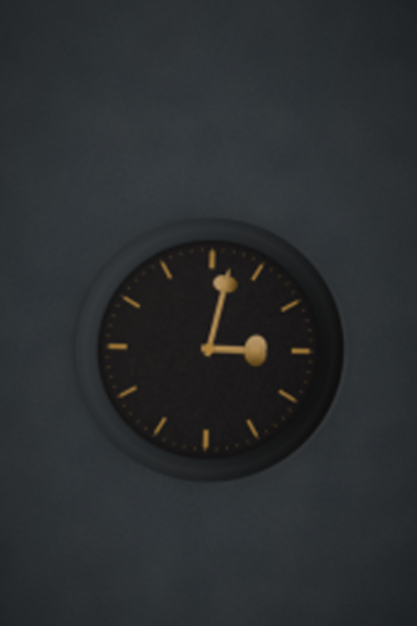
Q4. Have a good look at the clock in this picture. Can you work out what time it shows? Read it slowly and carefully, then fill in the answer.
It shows 3:02
